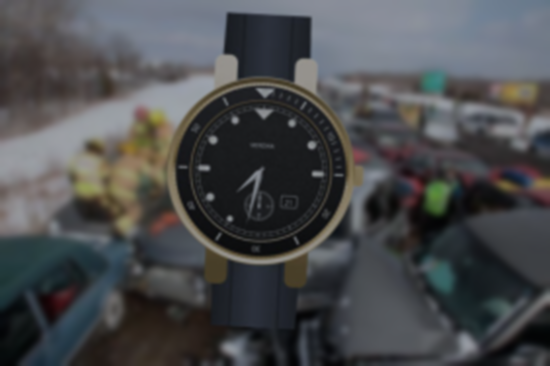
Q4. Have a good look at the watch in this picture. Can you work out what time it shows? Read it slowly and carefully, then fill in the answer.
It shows 7:32
